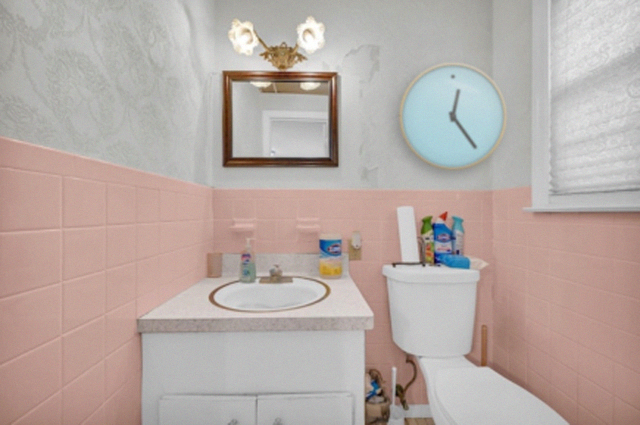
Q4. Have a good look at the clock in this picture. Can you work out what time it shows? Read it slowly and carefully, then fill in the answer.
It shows 12:24
